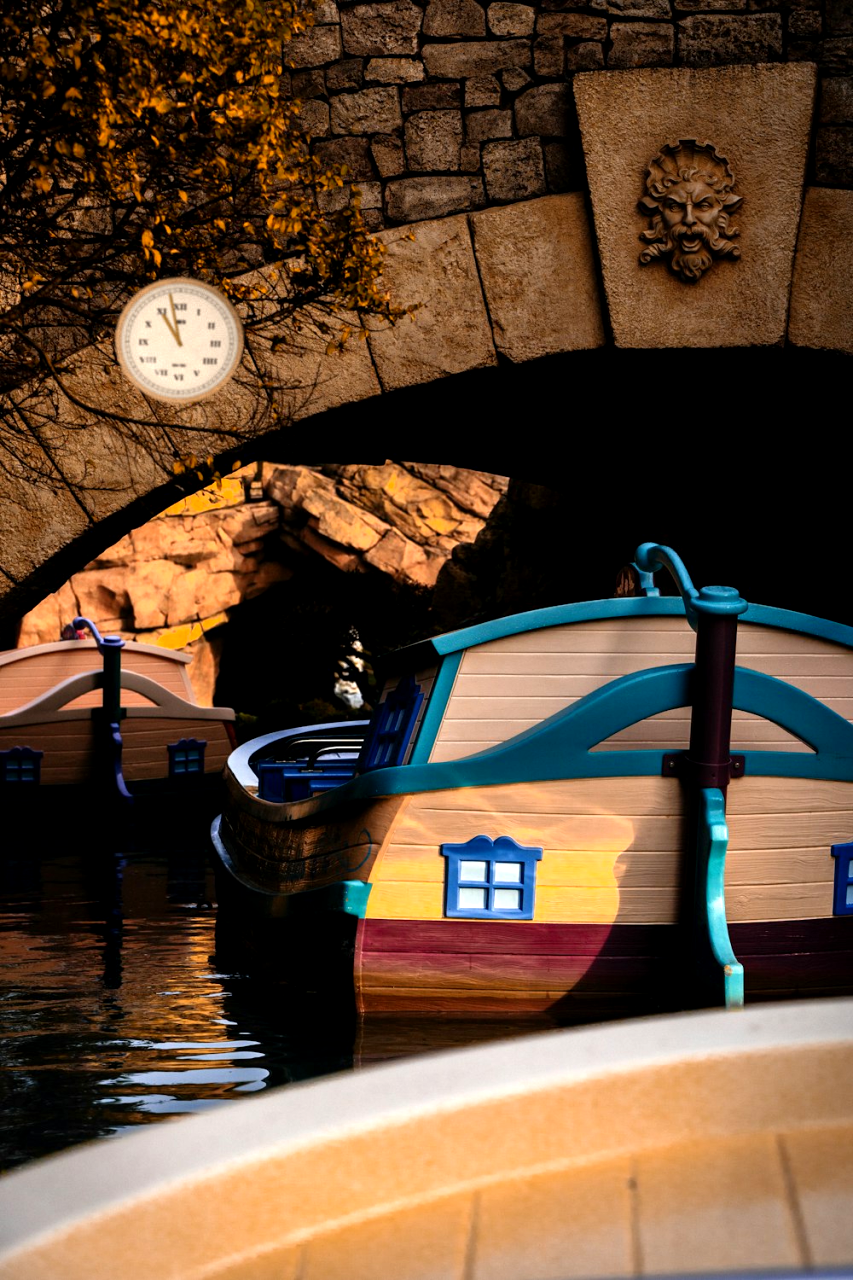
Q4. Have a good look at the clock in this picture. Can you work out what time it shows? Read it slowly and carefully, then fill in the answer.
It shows 10:58
